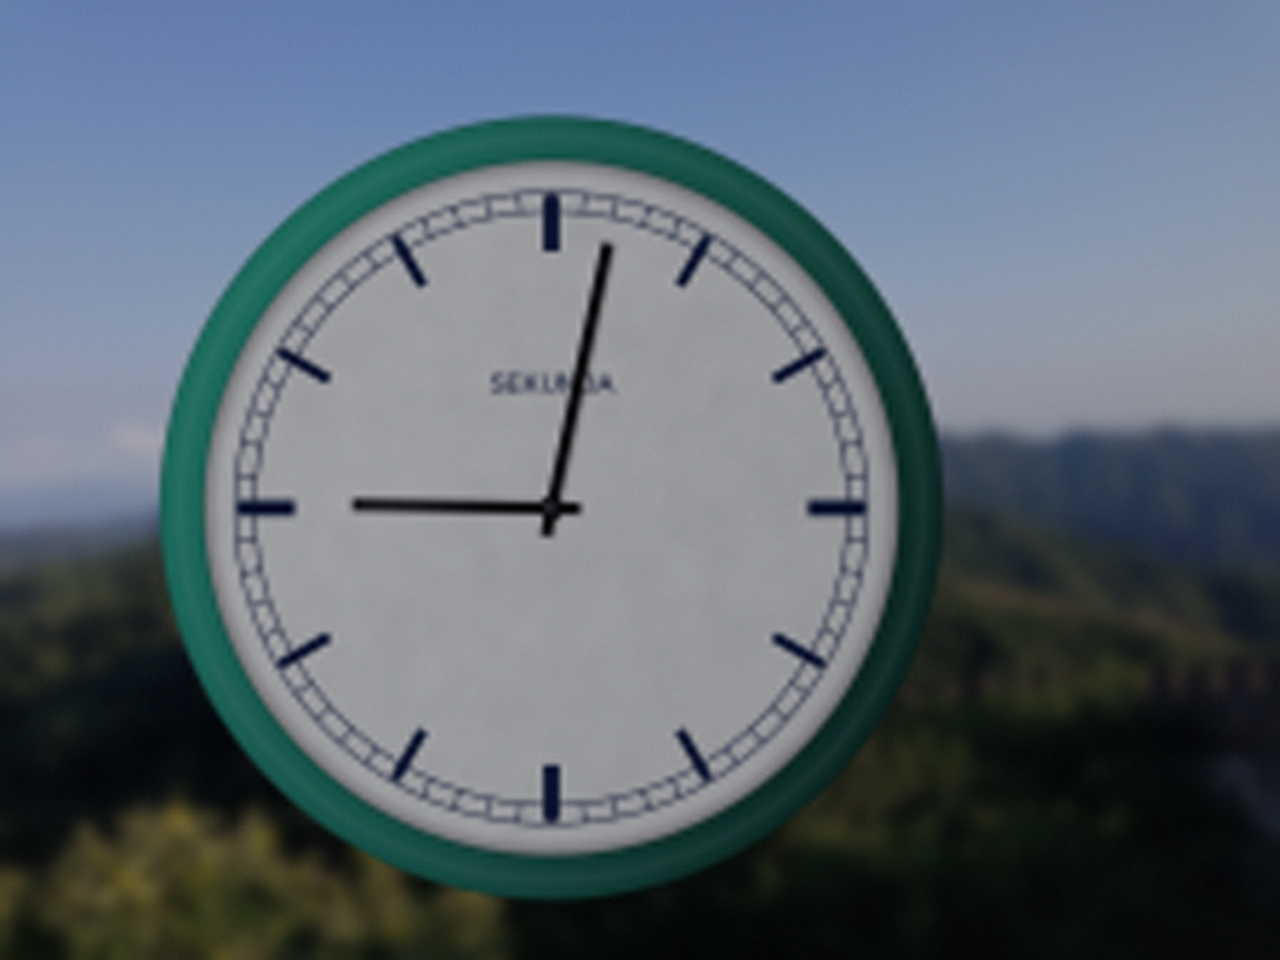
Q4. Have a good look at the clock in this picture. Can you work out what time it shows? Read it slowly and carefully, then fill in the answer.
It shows 9:02
